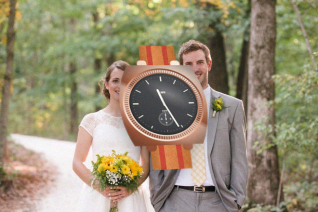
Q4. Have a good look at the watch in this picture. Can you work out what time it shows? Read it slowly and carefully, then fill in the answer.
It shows 11:26
